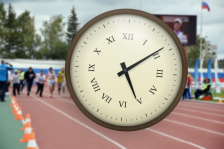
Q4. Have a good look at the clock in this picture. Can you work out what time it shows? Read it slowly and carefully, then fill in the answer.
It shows 5:09
